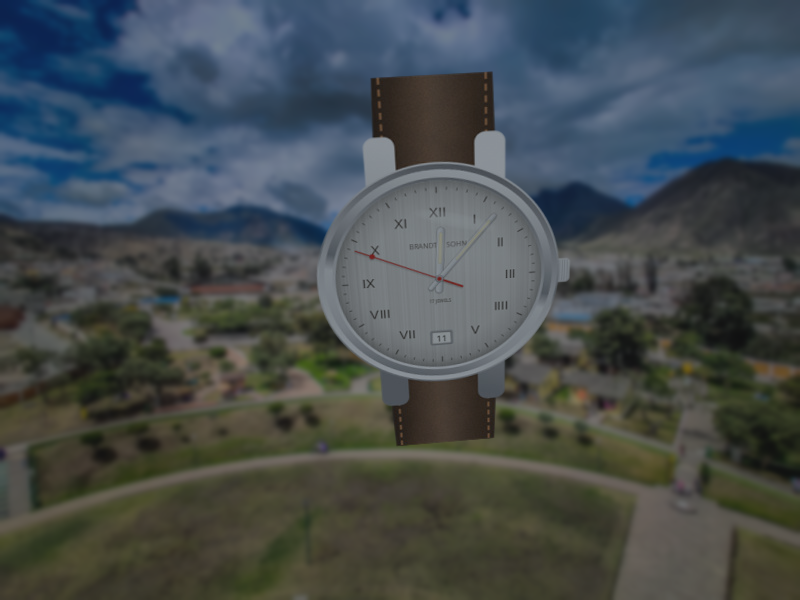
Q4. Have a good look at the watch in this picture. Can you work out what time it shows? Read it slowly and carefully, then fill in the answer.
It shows 12:06:49
